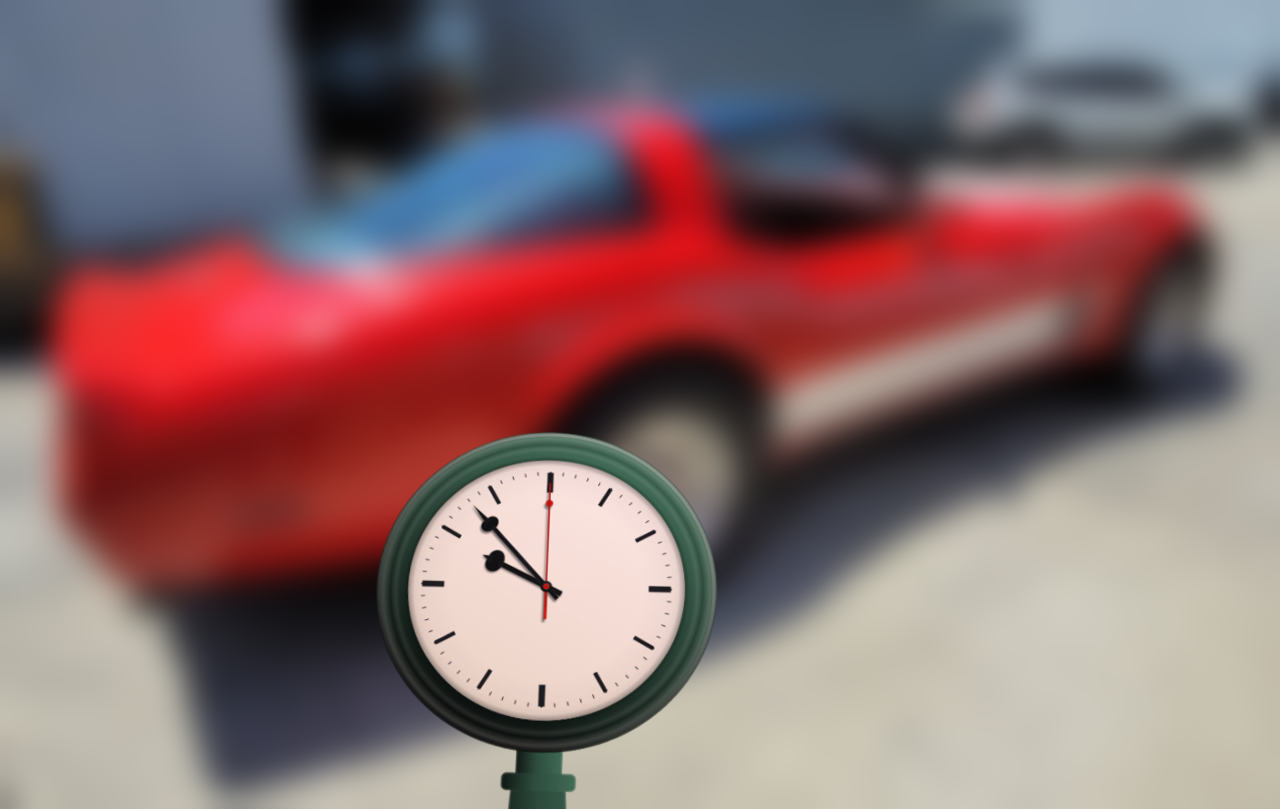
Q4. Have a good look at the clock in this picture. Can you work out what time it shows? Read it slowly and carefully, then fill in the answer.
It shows 9:53:00
